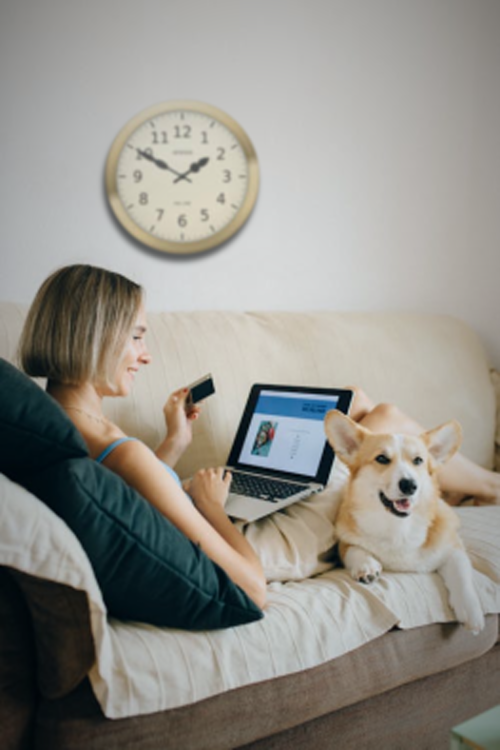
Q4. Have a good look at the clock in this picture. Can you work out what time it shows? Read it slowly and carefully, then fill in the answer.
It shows 1:50
